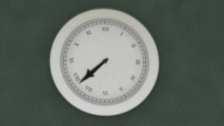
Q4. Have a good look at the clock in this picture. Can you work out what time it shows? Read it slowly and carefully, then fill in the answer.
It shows 7:38
